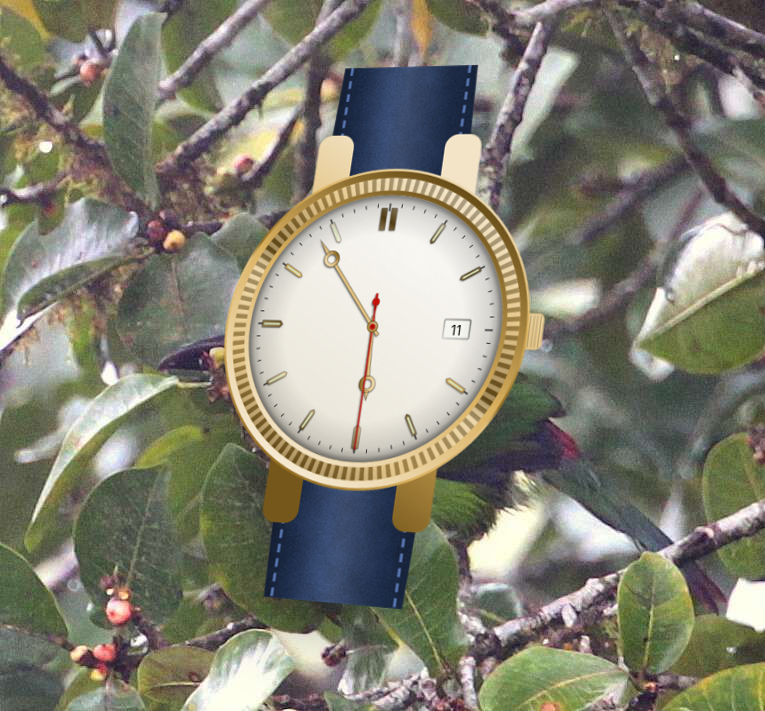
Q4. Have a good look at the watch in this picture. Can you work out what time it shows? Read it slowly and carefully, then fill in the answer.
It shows 5:53:30
